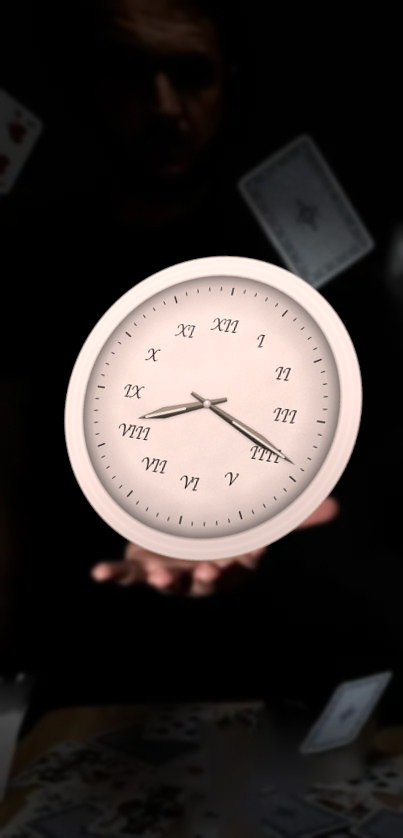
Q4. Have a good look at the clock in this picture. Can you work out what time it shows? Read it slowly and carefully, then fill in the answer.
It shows 8:19
